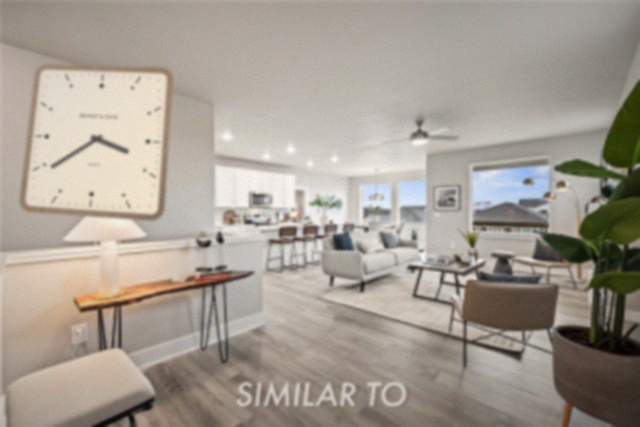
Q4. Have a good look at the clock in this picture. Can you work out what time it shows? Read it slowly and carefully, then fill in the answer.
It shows 3:39
